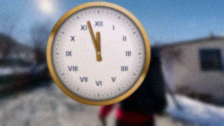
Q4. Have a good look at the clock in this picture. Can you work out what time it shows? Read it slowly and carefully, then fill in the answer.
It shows 11:57
